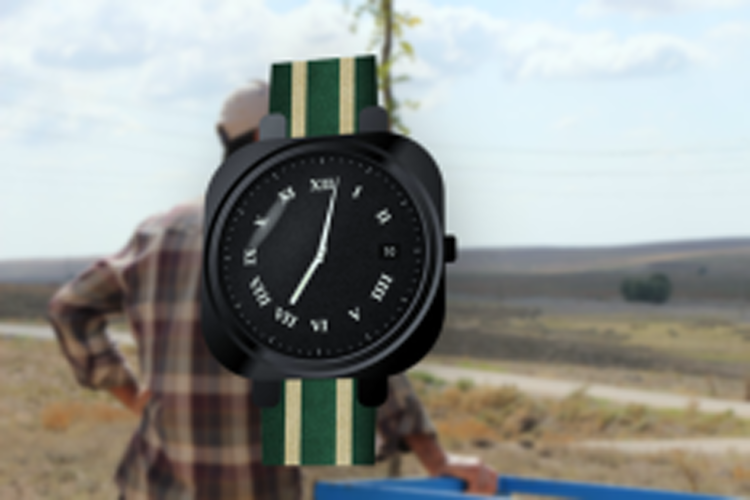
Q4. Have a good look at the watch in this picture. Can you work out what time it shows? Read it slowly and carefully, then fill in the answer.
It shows 7:02
